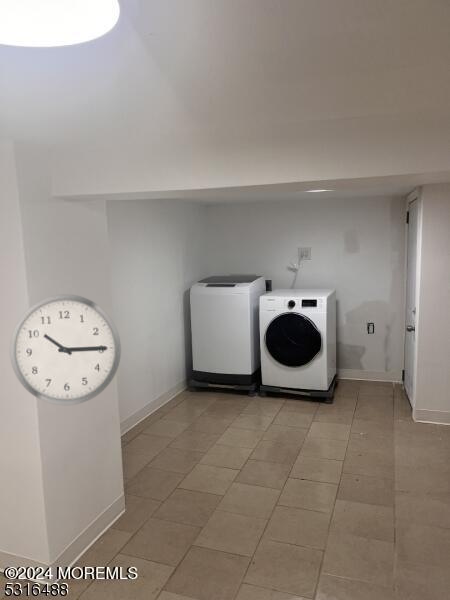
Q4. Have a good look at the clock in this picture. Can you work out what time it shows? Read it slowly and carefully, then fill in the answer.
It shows 10:15
